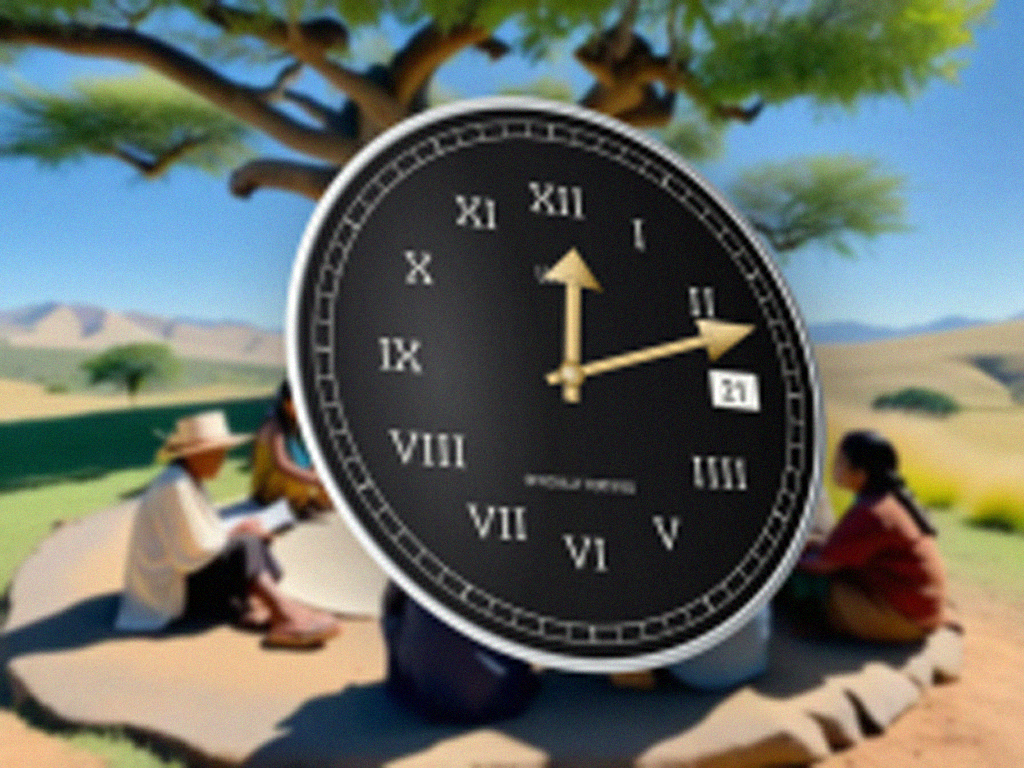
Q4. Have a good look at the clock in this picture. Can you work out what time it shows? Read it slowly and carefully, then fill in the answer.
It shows 12:12
